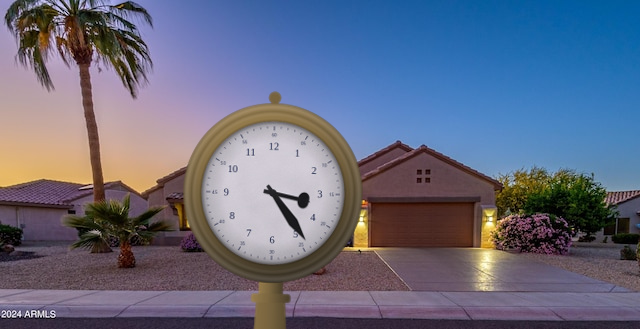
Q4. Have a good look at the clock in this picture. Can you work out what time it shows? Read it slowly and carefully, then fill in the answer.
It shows 3:24
